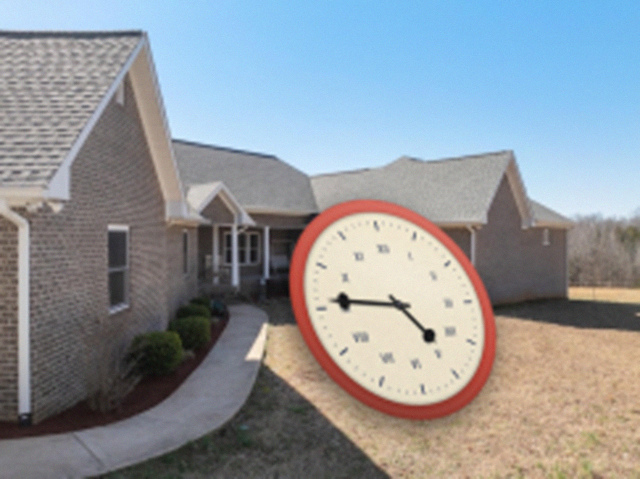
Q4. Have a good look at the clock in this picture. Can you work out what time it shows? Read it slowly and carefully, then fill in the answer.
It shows 4:46
